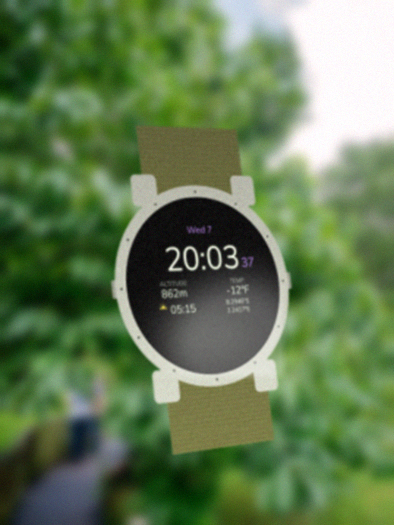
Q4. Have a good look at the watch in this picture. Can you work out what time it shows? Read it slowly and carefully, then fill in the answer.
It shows 20:03
